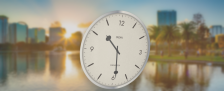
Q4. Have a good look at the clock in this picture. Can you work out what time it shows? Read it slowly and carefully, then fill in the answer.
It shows 10:29
